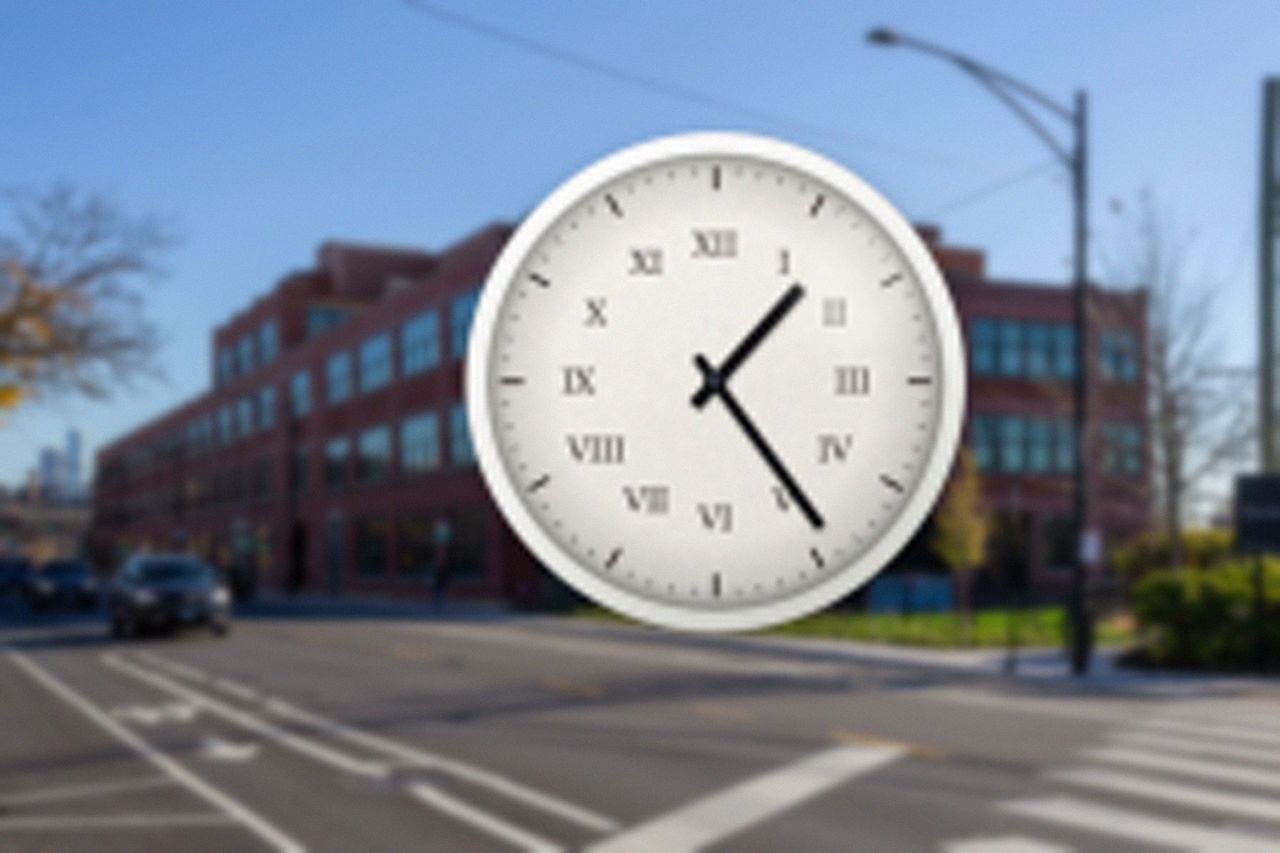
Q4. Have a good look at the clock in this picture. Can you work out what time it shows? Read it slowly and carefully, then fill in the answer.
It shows 1:24
